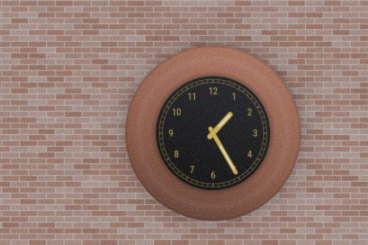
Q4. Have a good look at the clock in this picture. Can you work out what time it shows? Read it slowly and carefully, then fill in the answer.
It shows 1:25
